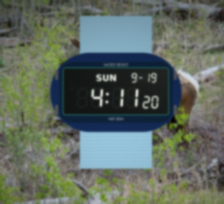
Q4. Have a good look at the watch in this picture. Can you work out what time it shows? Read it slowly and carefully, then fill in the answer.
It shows 4:11:20
